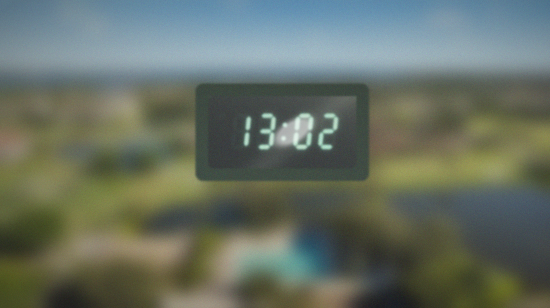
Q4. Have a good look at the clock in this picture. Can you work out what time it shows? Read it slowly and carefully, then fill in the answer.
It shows 13:02
